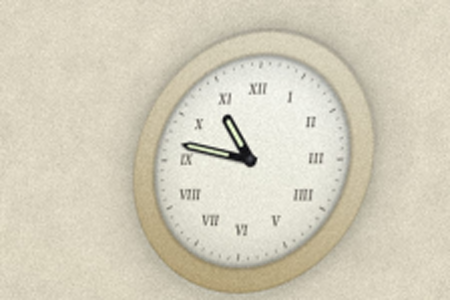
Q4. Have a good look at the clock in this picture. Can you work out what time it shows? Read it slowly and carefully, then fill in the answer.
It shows 10:47
